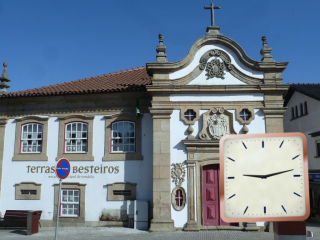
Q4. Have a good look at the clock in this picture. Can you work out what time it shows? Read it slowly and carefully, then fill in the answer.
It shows 9:13
